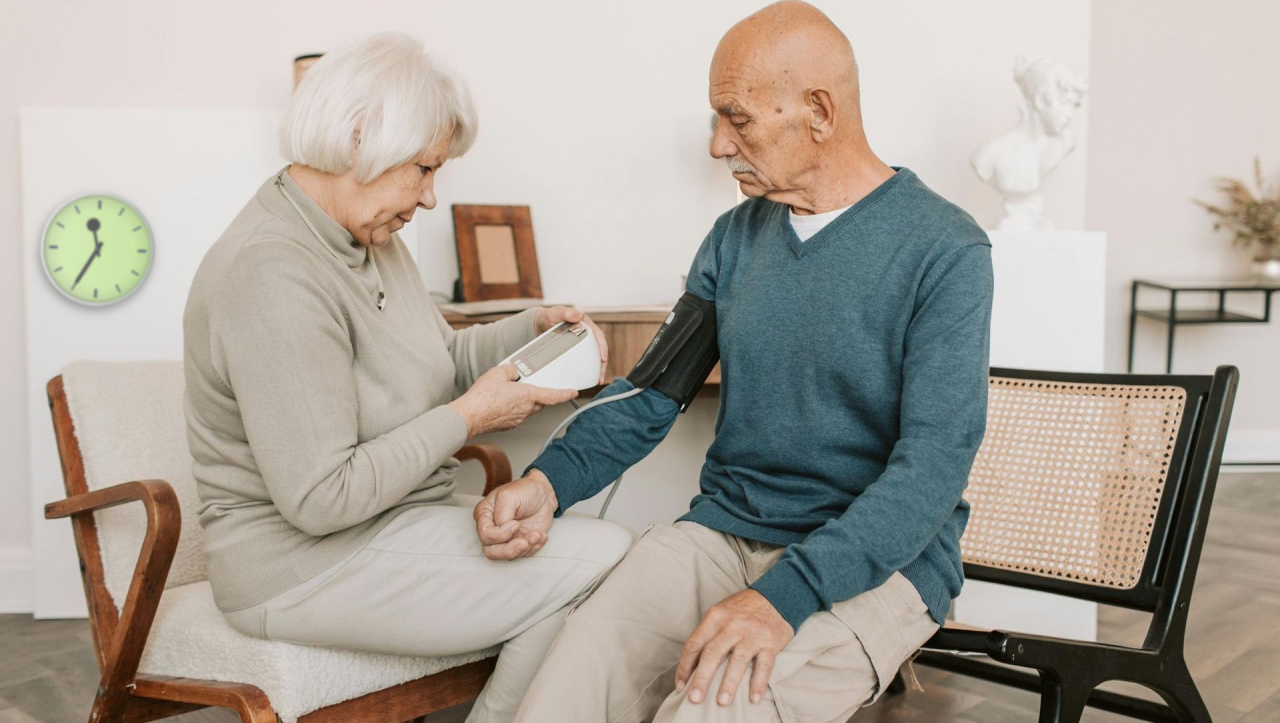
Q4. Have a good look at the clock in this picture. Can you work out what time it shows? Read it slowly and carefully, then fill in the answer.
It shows 11:35
